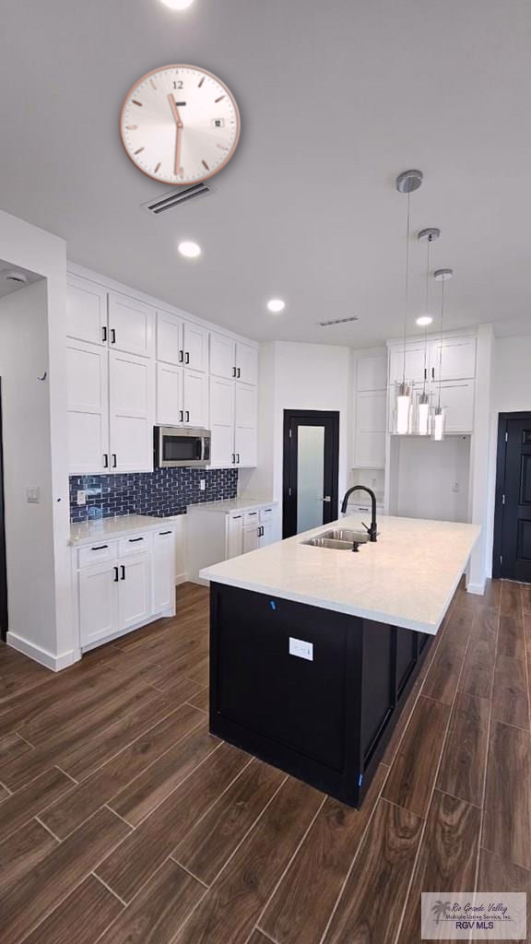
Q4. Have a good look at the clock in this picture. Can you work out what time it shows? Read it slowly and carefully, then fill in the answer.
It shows 11:31
